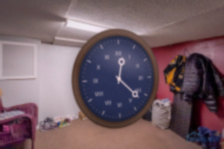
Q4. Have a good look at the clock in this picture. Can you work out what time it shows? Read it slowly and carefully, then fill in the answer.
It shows 12:22
